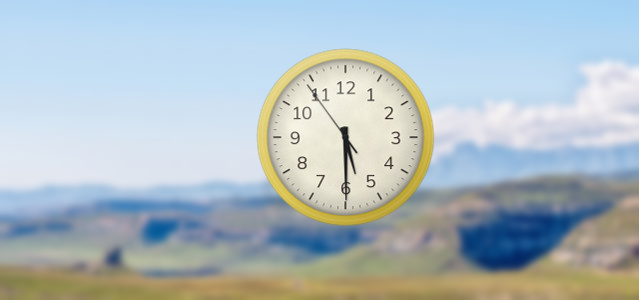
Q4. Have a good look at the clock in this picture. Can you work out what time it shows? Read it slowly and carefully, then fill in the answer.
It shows 5:29:54
